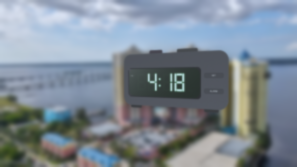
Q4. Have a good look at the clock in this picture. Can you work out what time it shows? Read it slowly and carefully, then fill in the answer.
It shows 4:18
